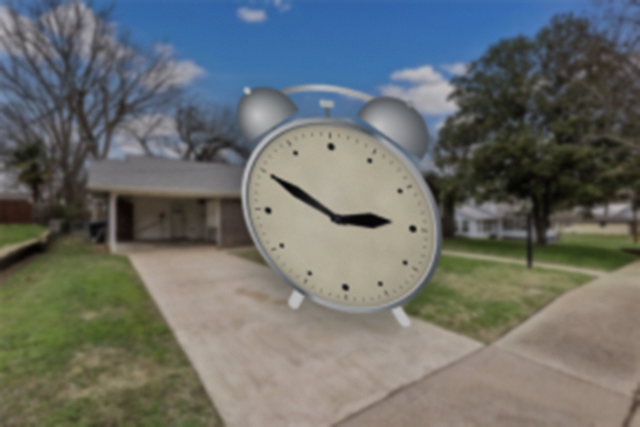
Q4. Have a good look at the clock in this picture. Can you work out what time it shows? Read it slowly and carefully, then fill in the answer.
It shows 2:50
